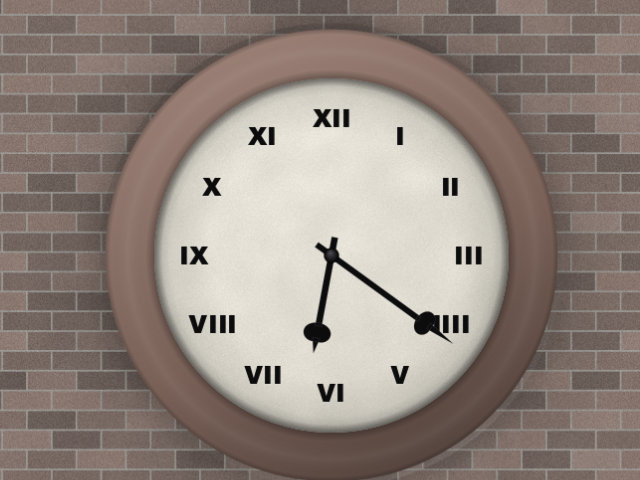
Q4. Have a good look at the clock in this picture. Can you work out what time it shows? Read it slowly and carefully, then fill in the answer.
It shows 6:21
